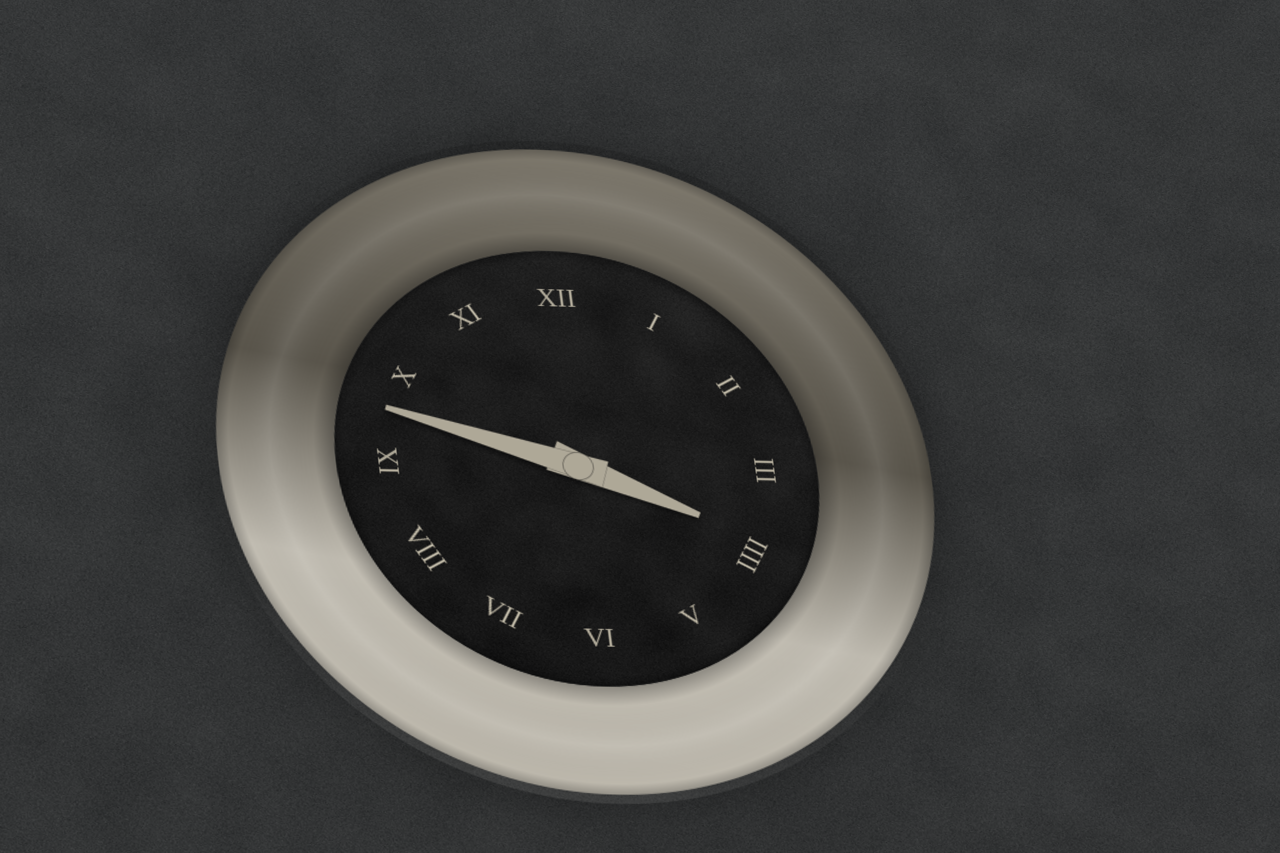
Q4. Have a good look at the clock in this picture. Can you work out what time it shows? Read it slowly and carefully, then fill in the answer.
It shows 3:48
